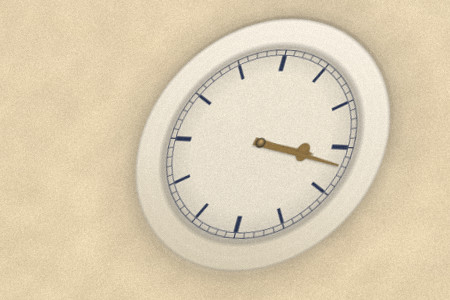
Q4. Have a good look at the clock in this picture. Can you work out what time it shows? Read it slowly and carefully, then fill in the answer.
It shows 3:17
